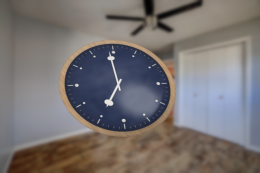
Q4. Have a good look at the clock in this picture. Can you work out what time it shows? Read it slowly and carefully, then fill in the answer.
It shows 6:59
